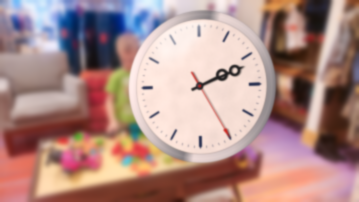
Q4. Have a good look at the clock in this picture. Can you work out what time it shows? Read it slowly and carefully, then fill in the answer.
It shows 2:11:25
